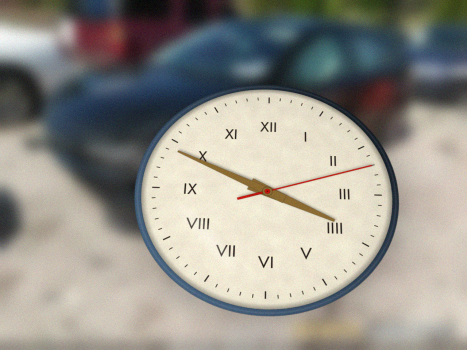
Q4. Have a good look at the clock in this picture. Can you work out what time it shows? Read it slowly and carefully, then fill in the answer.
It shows 3:49:12
